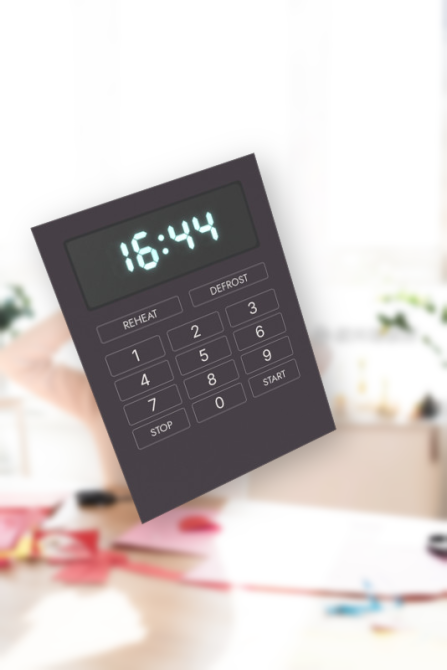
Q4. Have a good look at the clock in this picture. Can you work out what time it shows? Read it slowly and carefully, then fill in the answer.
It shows 16:44
